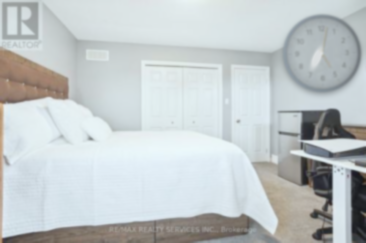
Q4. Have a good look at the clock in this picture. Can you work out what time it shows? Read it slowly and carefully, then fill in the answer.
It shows 5:02
